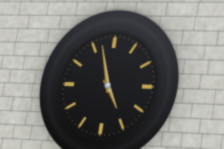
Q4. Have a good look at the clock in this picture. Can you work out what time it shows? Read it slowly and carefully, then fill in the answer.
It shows 4:57
